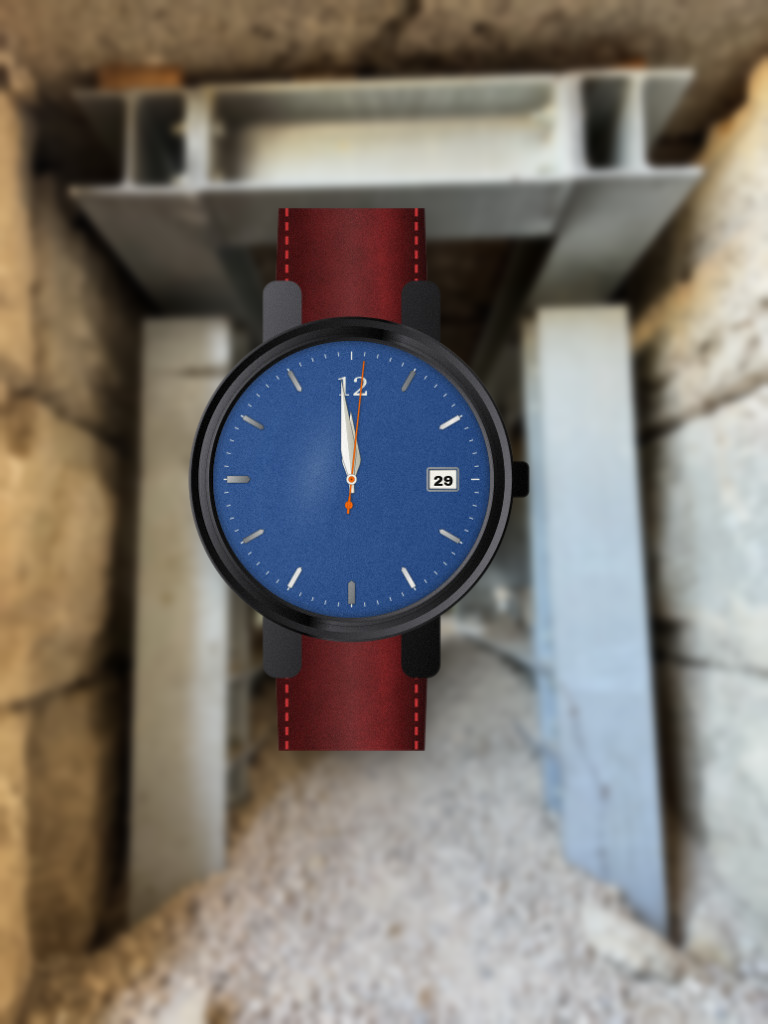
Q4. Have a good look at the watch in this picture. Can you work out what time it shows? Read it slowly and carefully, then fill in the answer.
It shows 11:59:01
